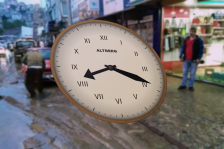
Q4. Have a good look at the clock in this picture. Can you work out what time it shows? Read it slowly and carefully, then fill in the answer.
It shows 8:19
